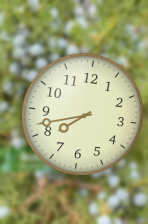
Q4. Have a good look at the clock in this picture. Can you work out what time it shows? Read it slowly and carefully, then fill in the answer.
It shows 7:42
